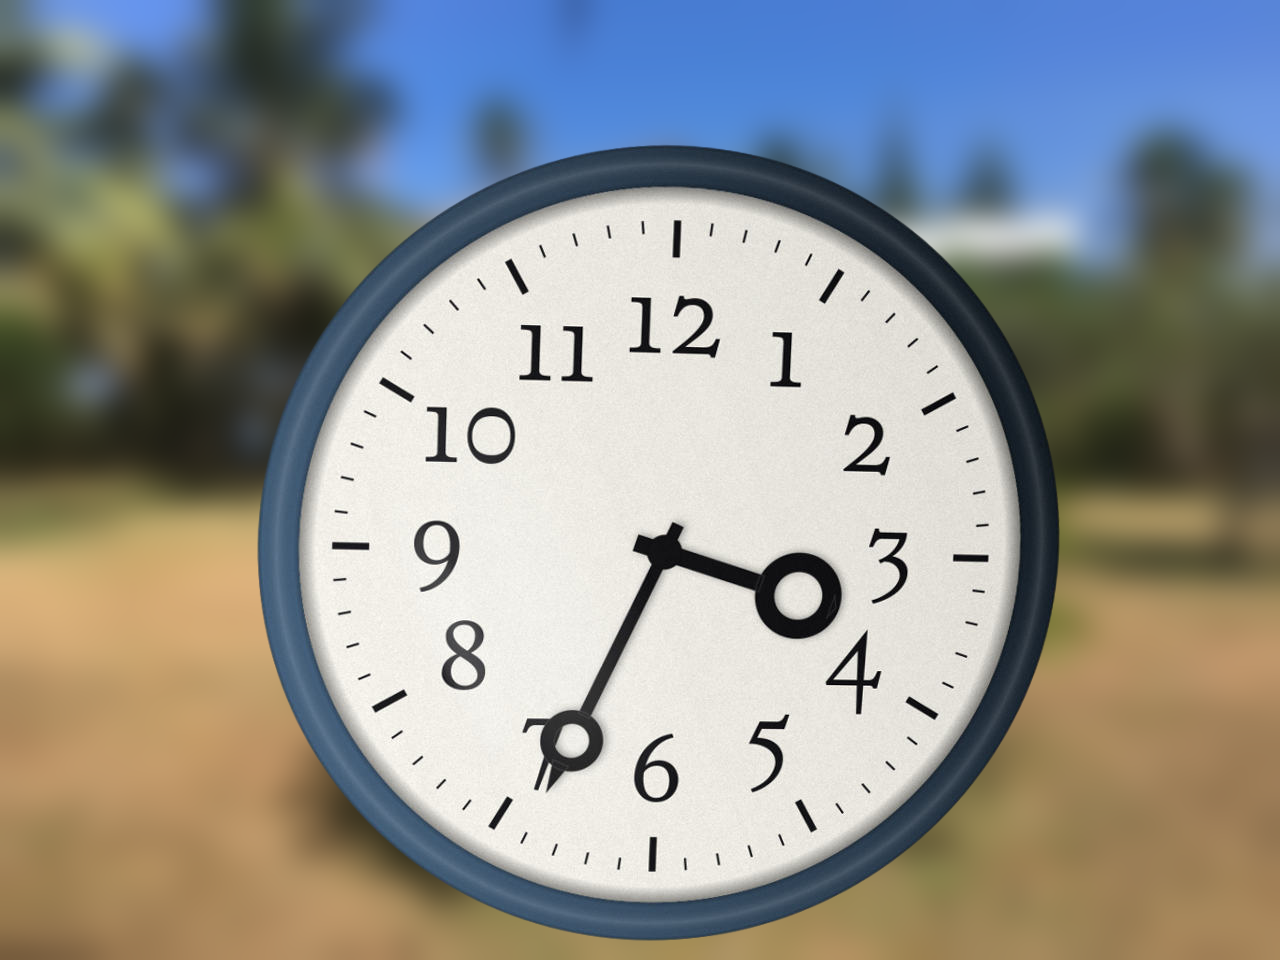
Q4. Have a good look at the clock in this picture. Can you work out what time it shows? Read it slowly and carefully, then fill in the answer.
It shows 3:34
